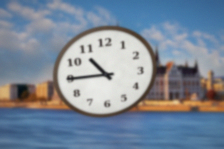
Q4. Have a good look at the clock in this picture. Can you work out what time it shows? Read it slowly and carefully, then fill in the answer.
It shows 10:45
